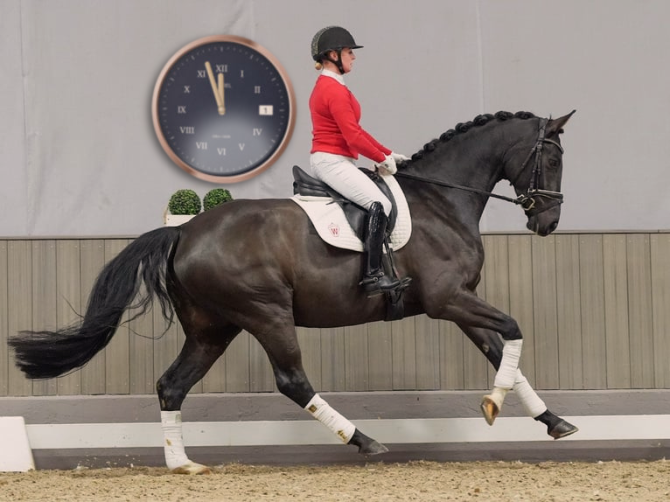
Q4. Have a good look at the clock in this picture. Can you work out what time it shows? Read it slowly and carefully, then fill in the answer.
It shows 11:57
